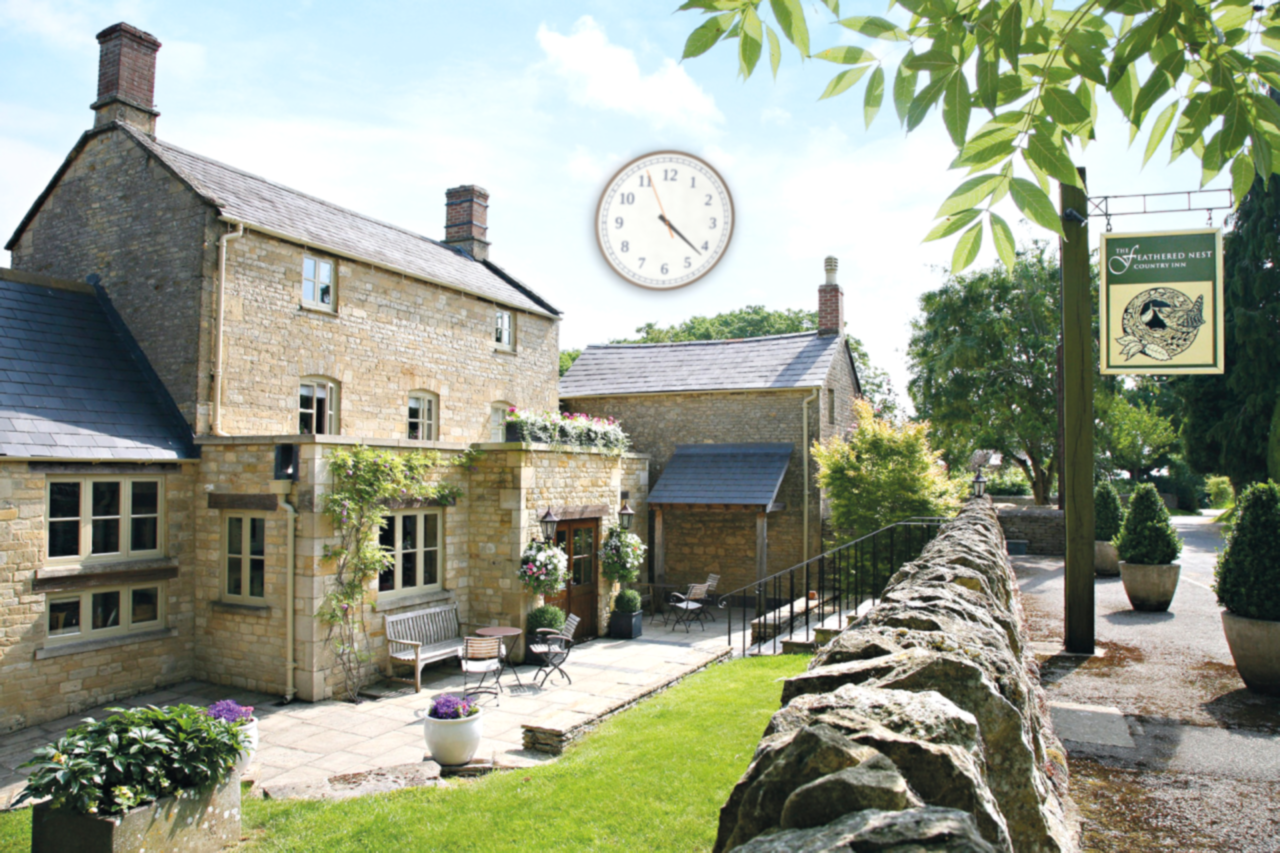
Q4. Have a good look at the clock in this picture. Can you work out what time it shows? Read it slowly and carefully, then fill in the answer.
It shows 4:21:56
